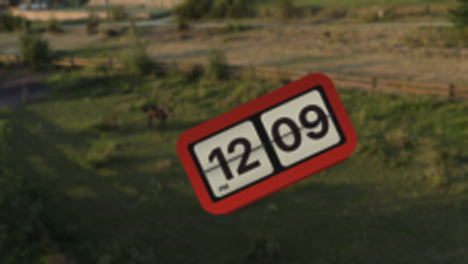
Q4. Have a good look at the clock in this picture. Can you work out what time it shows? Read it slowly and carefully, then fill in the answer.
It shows 12:09
